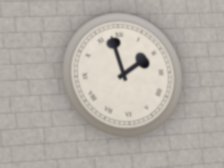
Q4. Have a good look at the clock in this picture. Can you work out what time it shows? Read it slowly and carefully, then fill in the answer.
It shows 1:58
